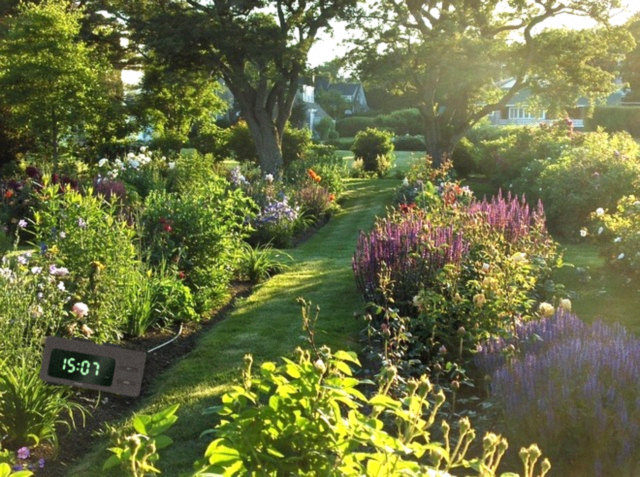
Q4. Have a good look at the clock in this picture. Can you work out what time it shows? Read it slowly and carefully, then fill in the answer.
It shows 15:07
